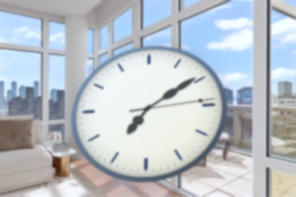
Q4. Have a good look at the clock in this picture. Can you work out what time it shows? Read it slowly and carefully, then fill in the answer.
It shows 7:09:14
